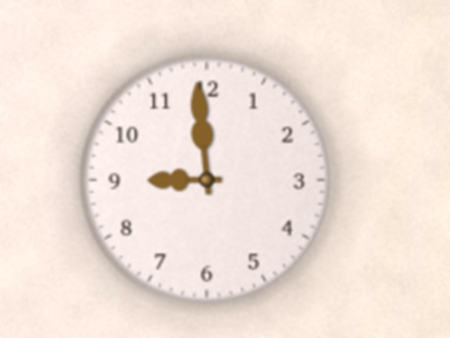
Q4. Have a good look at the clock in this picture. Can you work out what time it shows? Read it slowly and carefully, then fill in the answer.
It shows 8:59
